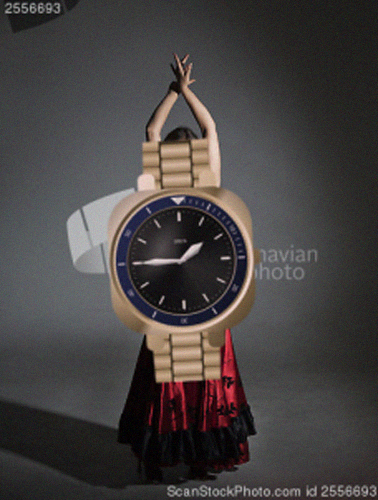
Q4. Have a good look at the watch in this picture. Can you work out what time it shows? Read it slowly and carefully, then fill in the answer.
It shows 1:45
